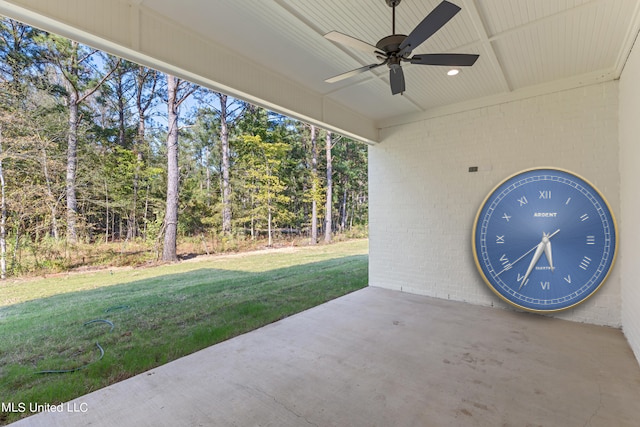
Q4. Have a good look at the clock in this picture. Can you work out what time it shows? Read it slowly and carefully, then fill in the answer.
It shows 5:34:39
